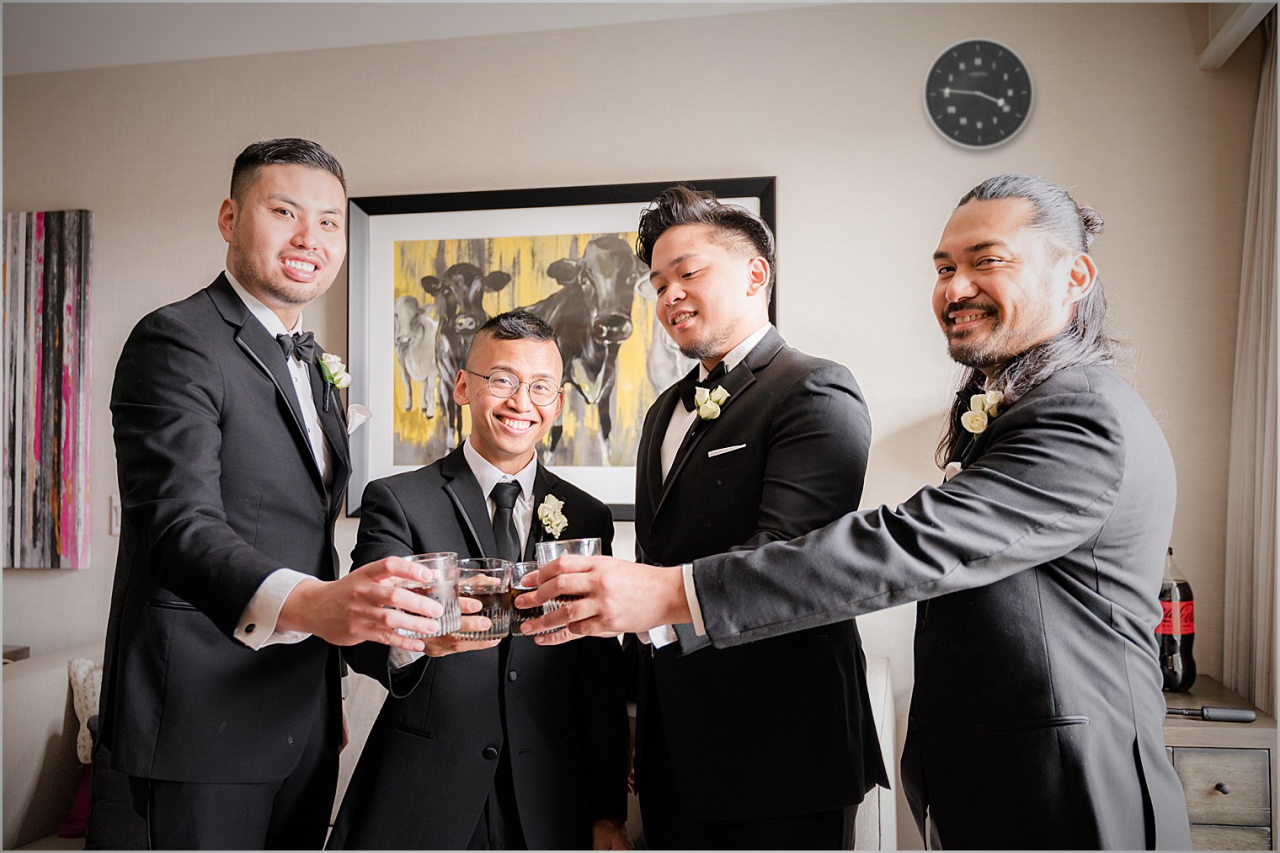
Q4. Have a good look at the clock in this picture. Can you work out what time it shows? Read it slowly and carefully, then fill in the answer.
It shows 3:46
